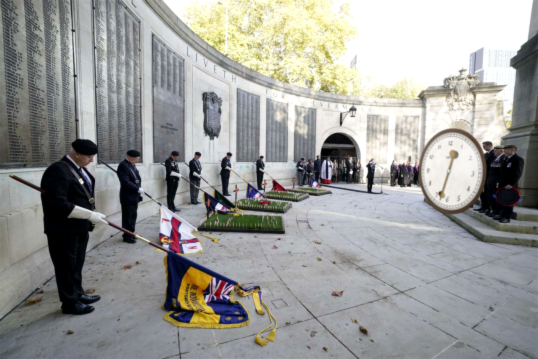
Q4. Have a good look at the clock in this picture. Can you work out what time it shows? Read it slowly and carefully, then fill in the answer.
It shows 12:33
